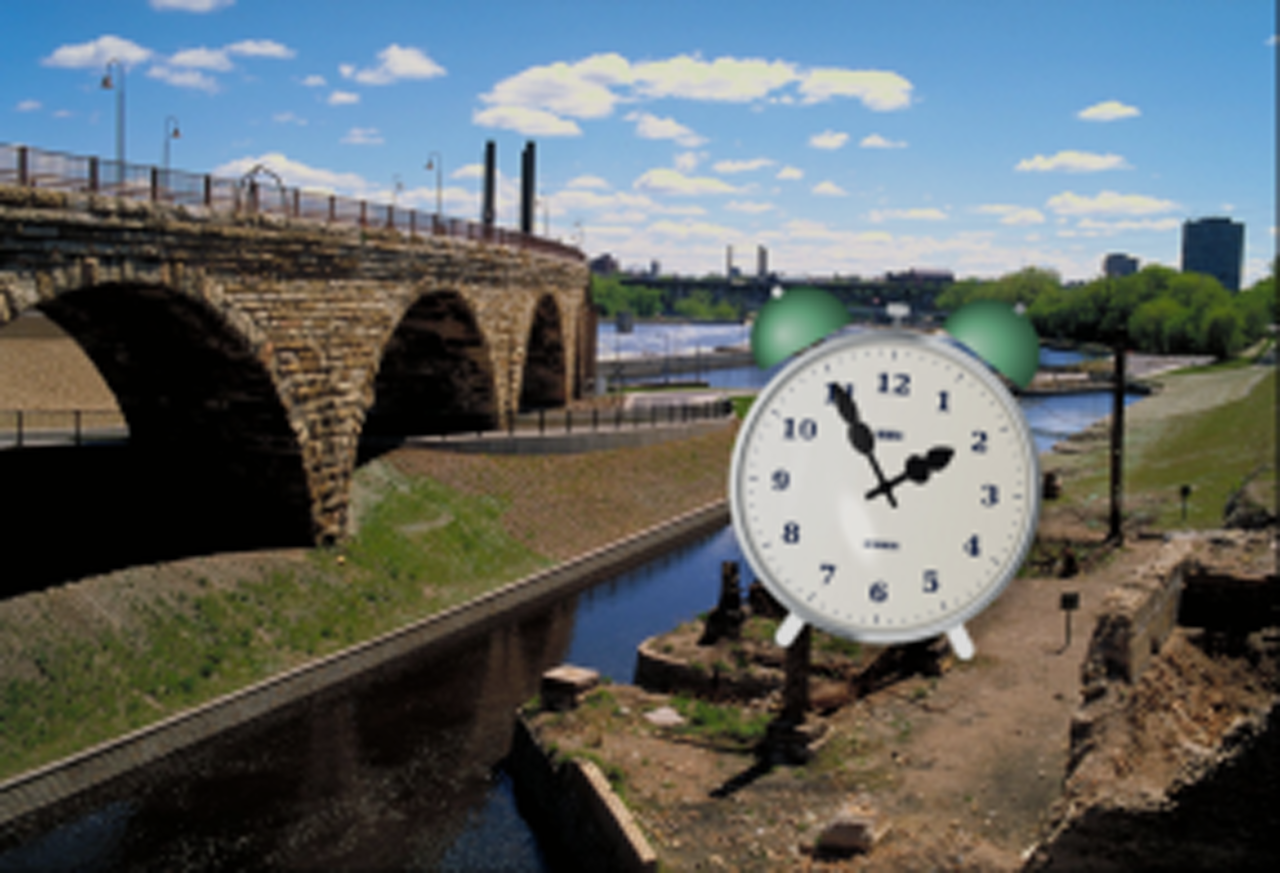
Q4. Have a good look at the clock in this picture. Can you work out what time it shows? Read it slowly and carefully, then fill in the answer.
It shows 1:55
